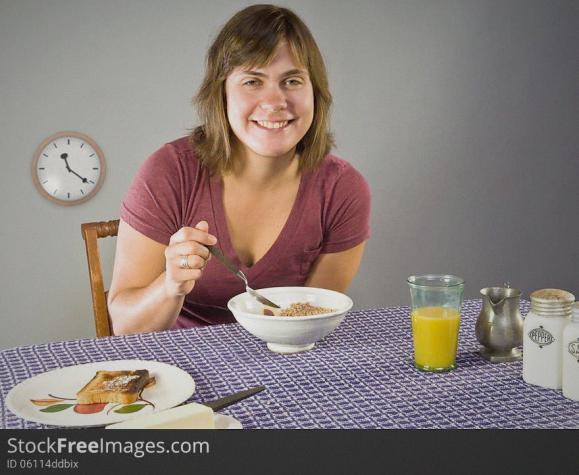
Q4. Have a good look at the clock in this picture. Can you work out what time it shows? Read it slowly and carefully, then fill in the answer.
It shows 11:21
